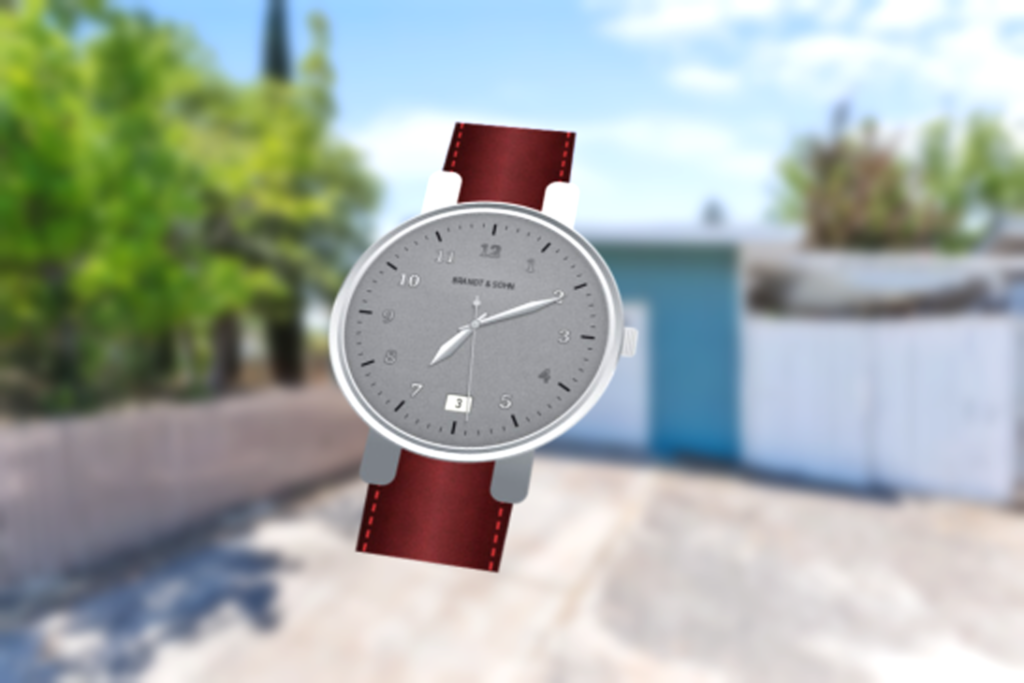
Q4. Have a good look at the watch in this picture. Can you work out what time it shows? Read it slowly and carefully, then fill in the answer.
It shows 7:10:29
